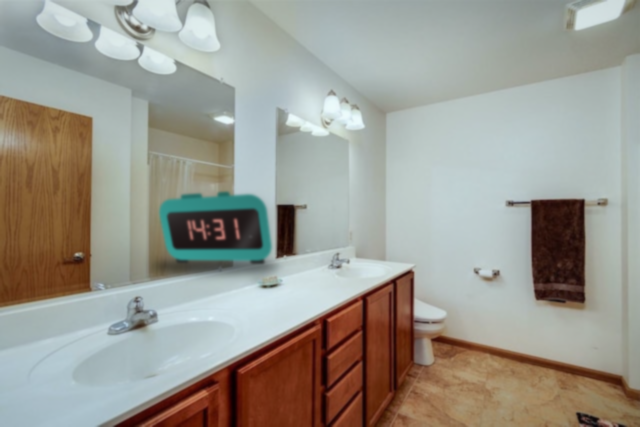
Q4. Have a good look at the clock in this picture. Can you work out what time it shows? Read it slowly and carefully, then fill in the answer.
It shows 14:31
